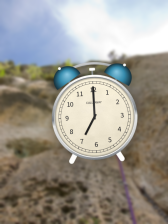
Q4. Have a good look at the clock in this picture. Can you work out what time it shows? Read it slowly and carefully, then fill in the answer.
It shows 7:00
